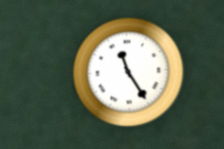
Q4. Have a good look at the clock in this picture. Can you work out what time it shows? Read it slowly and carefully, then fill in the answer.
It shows 11:25
